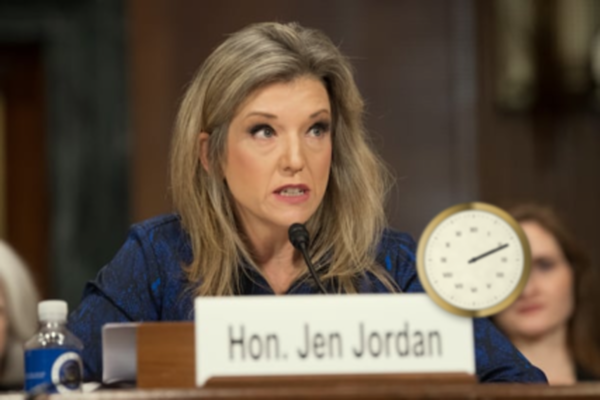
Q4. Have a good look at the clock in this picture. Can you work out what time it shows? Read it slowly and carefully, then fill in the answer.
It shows 2:11
